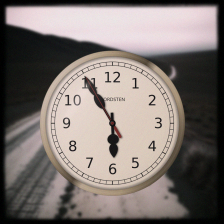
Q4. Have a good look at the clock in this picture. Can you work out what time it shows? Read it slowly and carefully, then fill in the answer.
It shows 5:54:55
